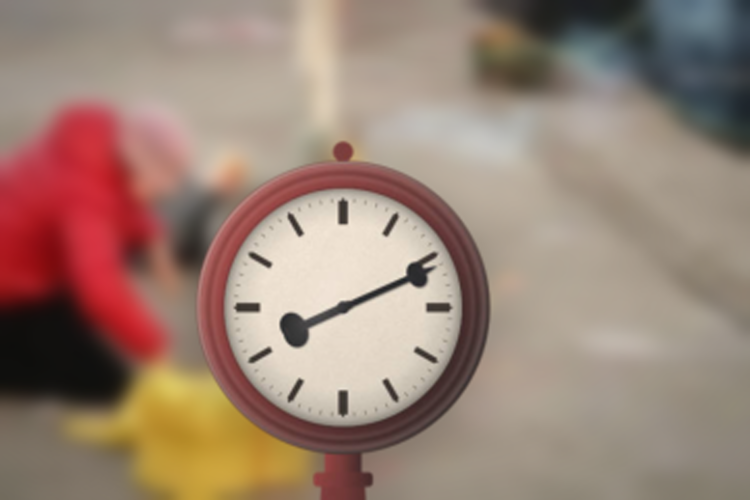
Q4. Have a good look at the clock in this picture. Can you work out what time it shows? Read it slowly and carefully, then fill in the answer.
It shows 8:11
